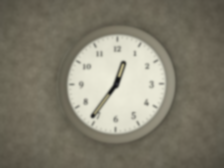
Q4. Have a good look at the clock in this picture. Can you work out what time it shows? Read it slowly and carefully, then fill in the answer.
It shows 12:36
